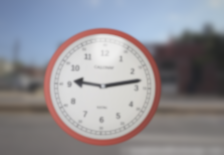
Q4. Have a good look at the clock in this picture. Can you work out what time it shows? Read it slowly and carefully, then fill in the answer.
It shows 9:13
